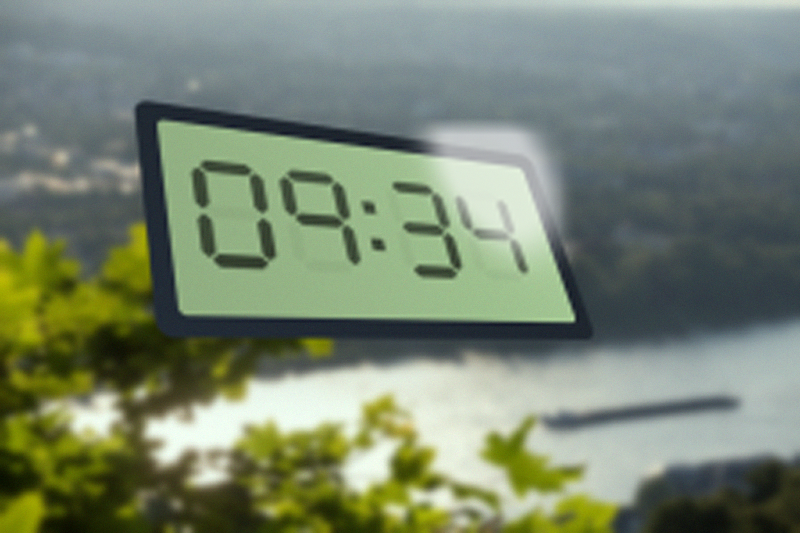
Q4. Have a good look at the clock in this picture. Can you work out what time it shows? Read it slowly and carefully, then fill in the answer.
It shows 9:34
